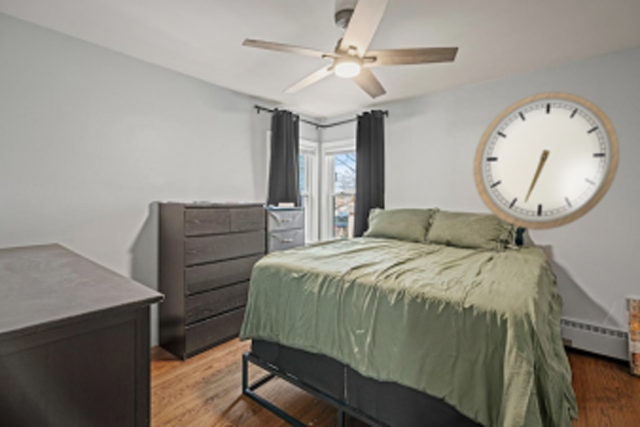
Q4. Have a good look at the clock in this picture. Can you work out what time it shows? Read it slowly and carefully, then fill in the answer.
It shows 6:33
